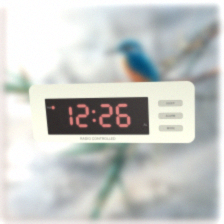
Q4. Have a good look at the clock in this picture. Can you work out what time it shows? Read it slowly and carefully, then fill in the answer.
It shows 12:26
